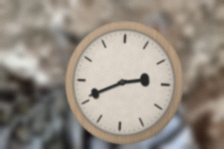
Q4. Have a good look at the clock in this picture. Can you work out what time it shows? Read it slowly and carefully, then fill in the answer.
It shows 2:41
